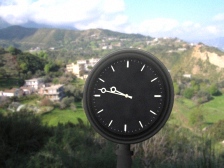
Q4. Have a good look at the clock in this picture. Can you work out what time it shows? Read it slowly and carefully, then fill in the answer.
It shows 9:47
